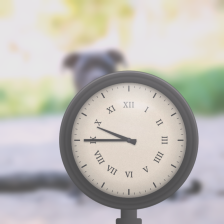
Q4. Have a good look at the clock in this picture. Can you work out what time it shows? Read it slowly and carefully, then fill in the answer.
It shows 9:45
